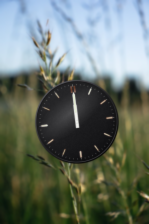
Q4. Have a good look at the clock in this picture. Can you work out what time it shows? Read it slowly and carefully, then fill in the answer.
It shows 12:00
